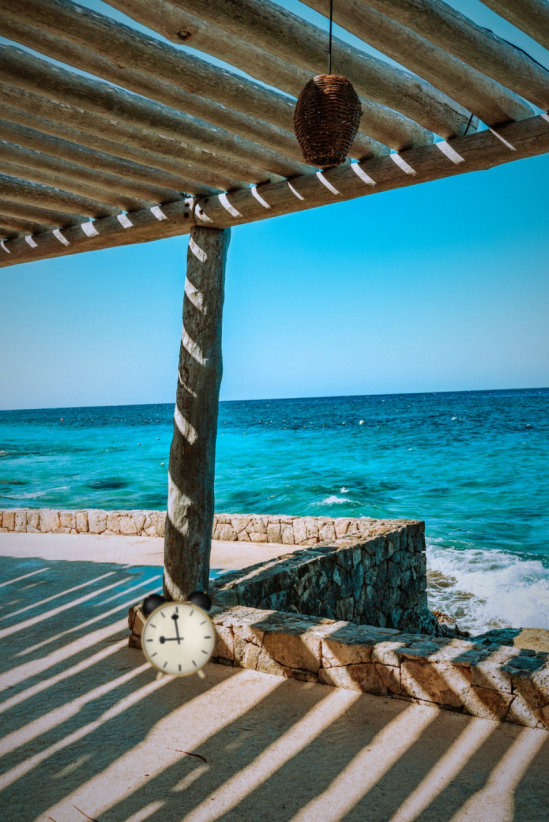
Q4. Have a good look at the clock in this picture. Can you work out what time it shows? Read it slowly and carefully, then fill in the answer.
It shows 8:59
